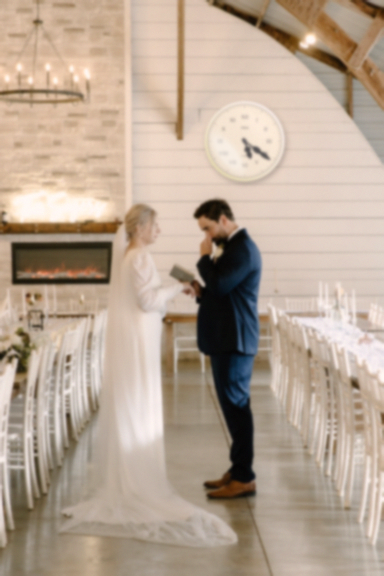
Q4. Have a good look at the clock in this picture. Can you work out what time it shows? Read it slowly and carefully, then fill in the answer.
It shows 5:21
